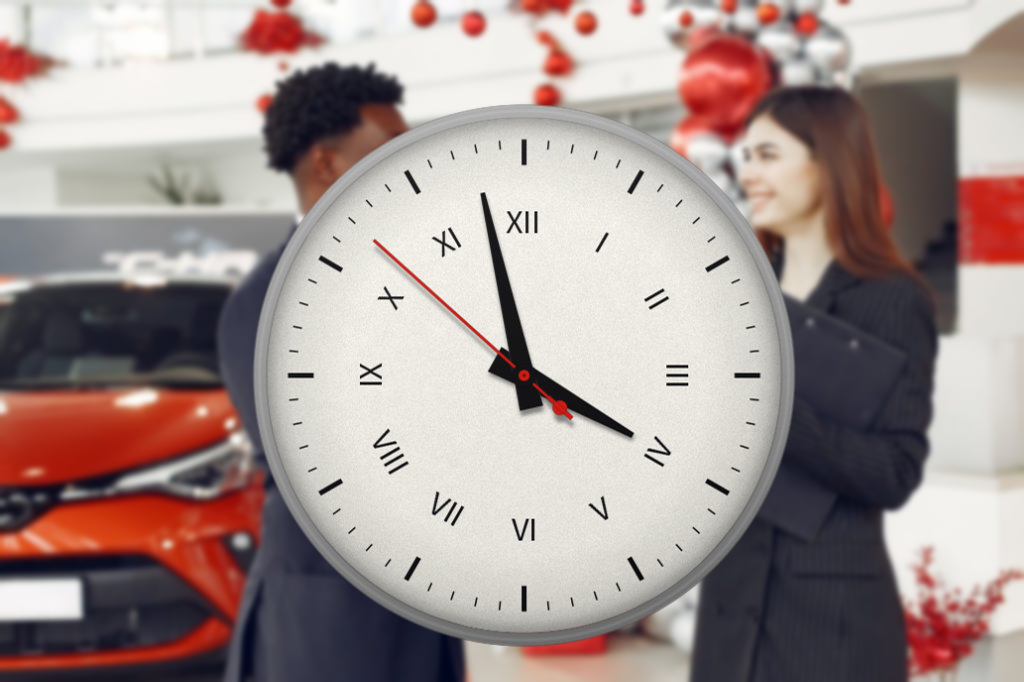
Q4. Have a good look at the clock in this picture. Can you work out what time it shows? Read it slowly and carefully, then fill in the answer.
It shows 3:57:52
